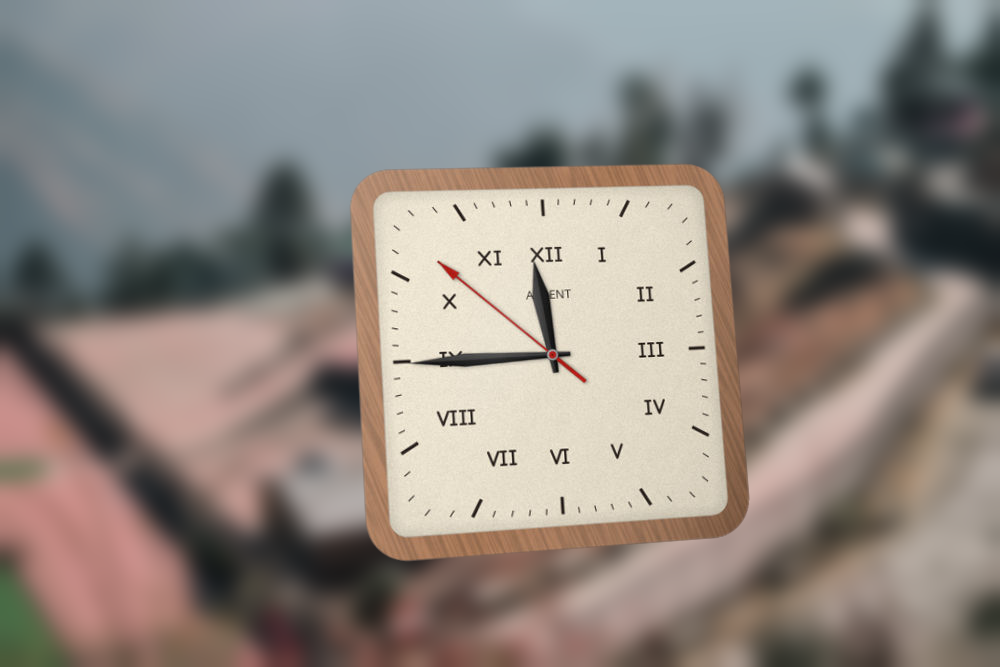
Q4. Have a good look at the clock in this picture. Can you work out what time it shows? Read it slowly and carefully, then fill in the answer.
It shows 11:44:52
